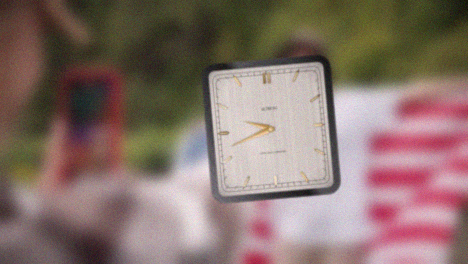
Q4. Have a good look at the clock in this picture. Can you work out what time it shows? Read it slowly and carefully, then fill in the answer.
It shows 9:42
